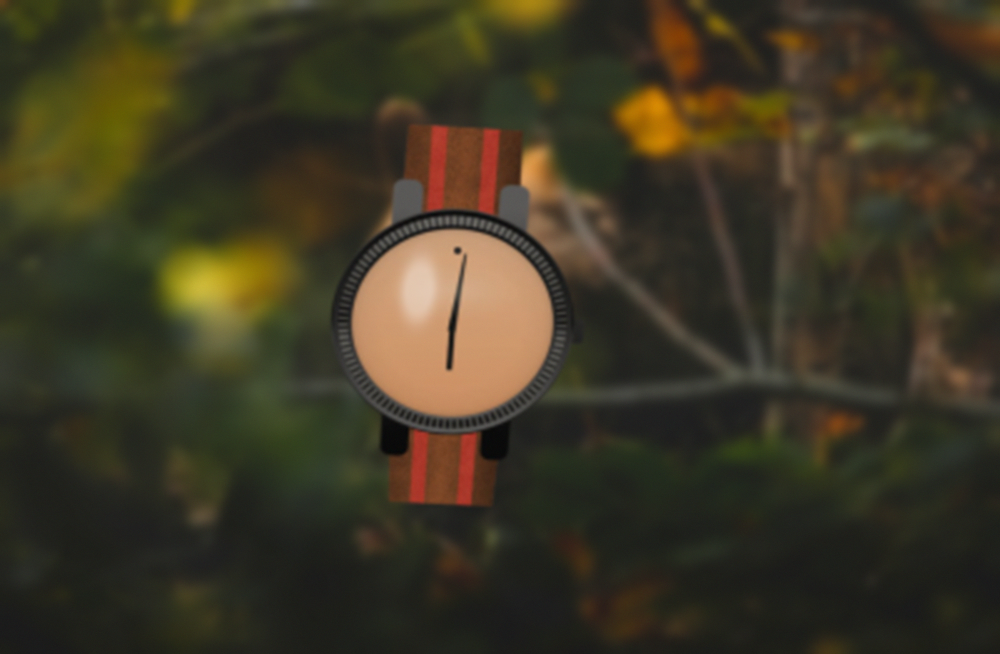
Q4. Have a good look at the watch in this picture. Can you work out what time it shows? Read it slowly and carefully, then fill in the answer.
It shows 6:01
